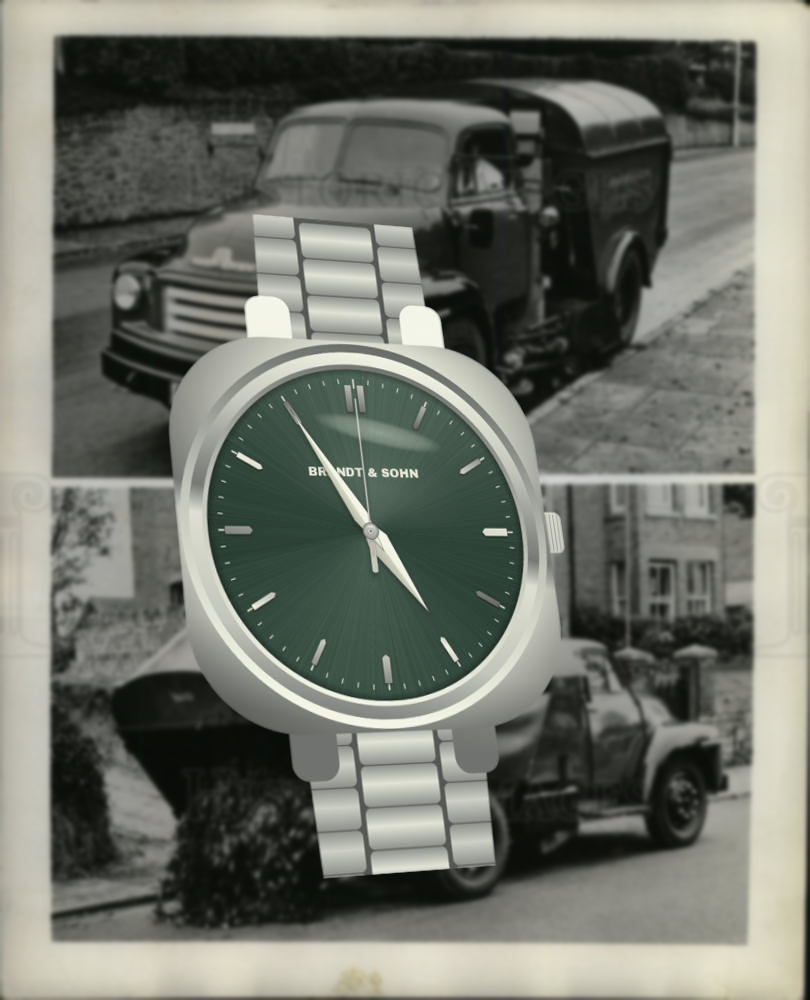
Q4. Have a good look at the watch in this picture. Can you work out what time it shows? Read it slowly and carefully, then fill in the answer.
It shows 4:55:00
